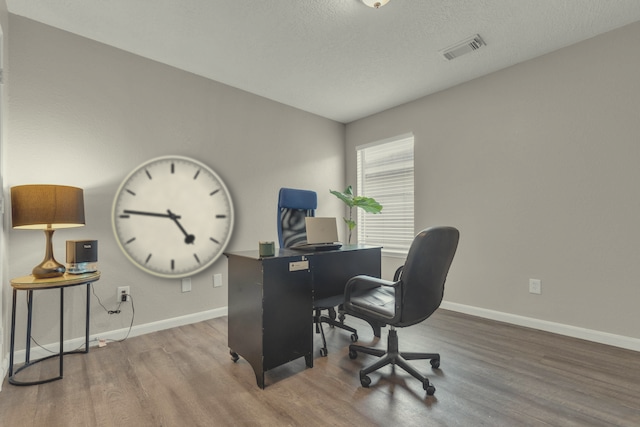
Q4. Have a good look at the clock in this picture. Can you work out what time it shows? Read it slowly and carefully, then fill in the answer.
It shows 4:46
